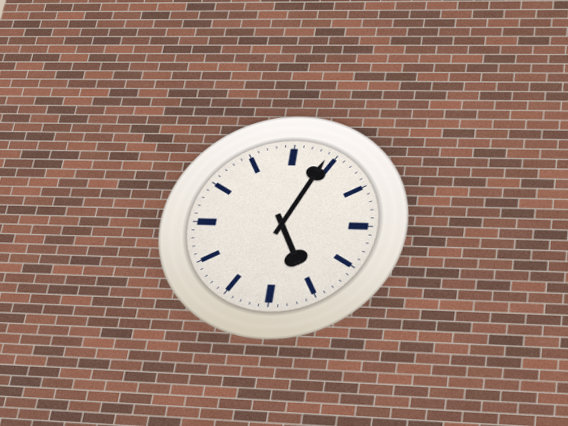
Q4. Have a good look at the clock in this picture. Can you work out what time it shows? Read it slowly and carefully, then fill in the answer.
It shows 5:04
